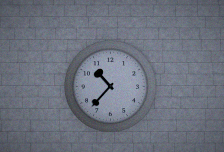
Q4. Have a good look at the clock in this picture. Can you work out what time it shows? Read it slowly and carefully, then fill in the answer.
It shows 10:37
